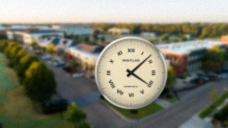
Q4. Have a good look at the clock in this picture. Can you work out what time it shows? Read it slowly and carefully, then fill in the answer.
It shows 4:08
